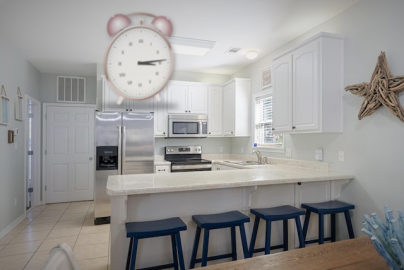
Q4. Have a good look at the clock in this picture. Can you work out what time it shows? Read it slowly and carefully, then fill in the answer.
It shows 3:14
